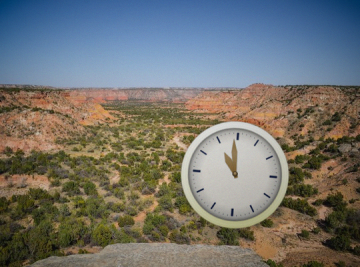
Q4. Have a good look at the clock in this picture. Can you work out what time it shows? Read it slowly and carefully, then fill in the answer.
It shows 10:59
